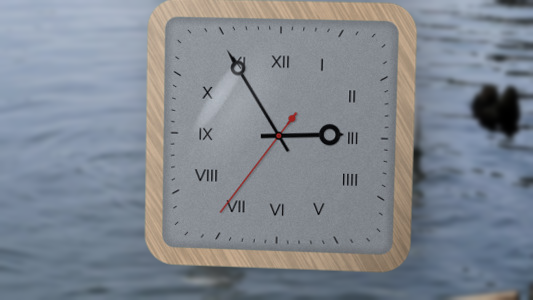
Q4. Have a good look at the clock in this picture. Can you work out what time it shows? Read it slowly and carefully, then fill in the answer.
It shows 2:54:36
